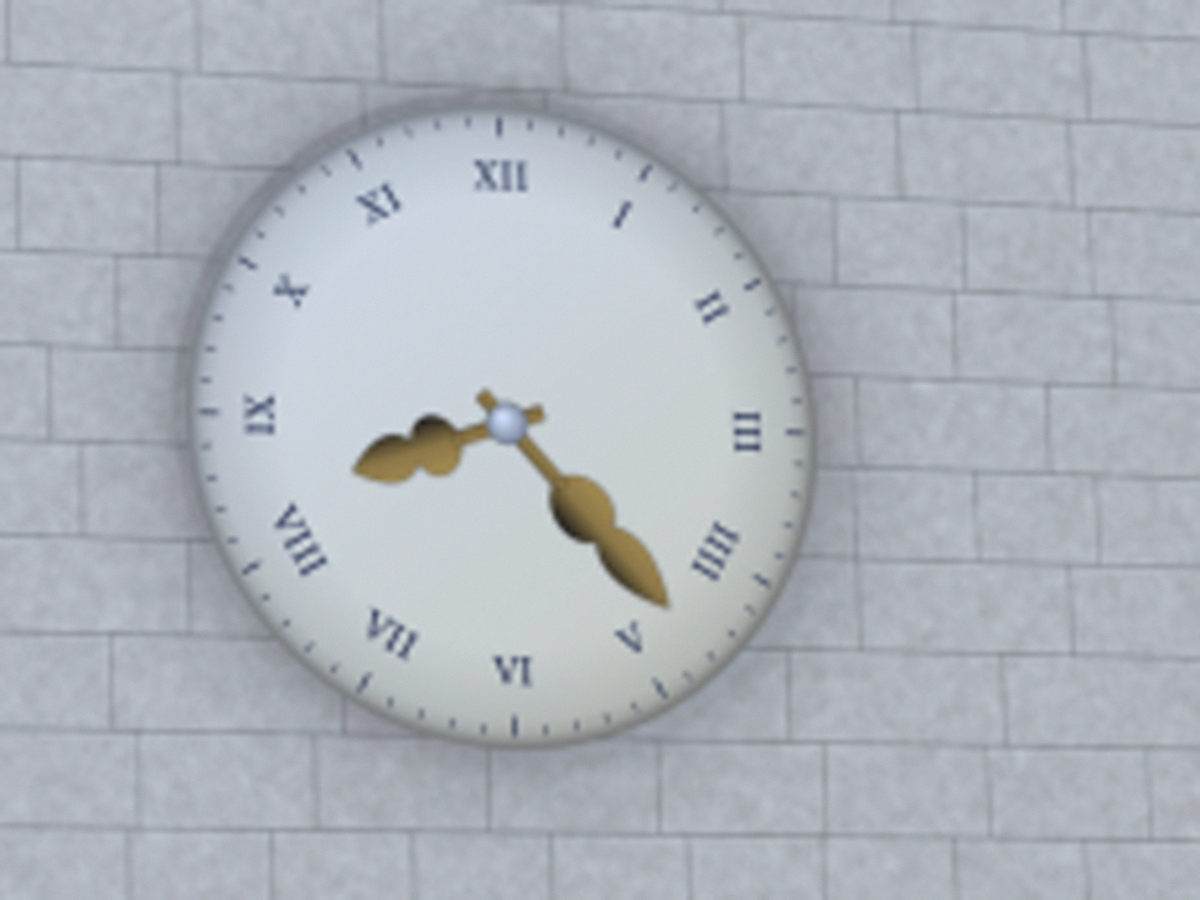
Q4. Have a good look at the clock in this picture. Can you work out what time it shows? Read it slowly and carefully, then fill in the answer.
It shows 8:23
